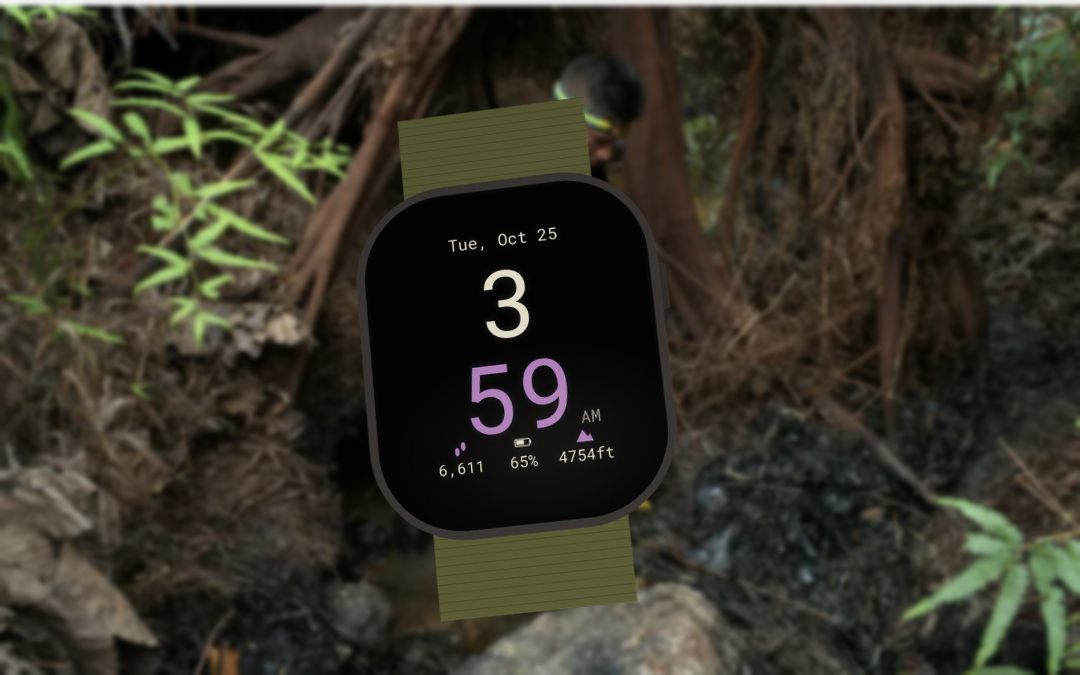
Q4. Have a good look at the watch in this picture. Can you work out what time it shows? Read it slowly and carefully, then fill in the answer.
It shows 3:59
